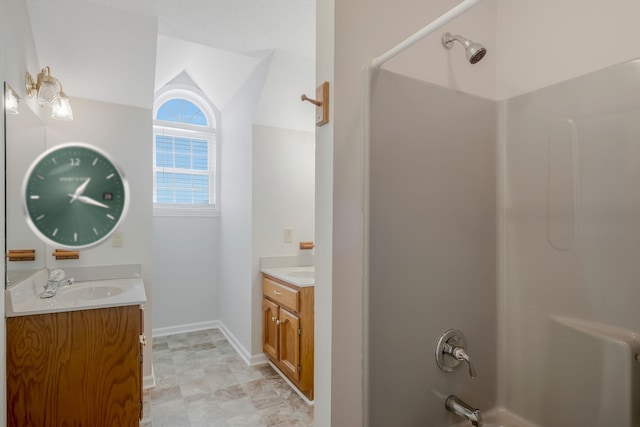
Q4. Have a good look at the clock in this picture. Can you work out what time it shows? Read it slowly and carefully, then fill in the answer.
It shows 1:18
